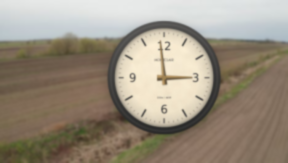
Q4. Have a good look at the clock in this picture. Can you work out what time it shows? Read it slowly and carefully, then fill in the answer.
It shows 2:59
